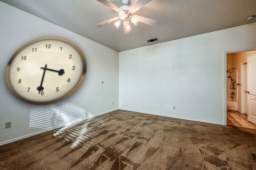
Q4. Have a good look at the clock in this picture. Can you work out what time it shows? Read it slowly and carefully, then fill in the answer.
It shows 3:31
